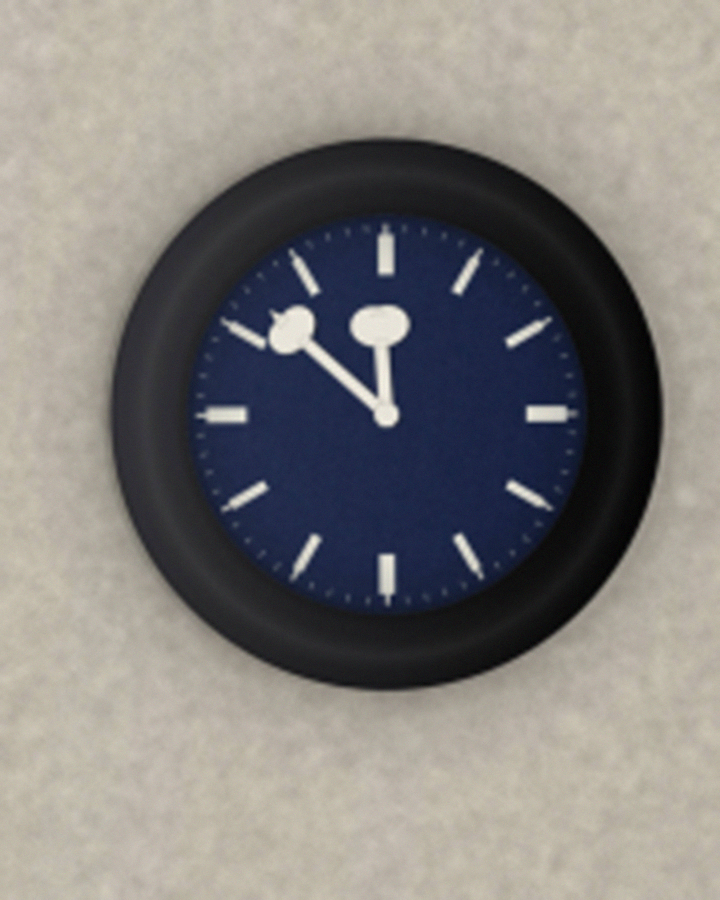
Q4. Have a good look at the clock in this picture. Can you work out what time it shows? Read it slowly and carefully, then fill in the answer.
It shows 11:52
